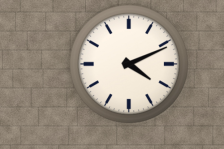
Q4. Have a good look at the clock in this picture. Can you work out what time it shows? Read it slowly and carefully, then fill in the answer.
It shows 4:11
